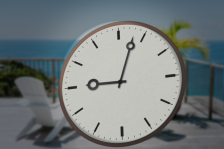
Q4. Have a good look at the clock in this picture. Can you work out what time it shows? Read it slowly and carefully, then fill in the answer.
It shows 9:03
